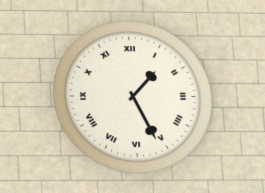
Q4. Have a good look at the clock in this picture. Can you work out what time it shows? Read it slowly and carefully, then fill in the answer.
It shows 1:26
